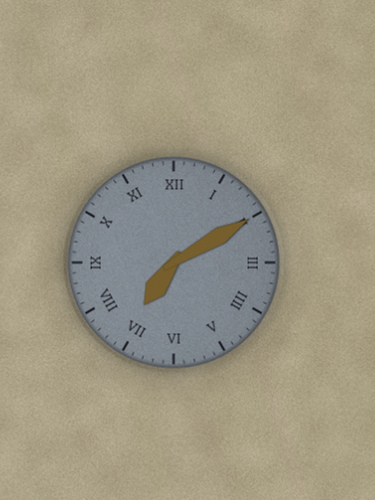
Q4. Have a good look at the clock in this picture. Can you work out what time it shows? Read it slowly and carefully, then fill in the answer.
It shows 7:10
